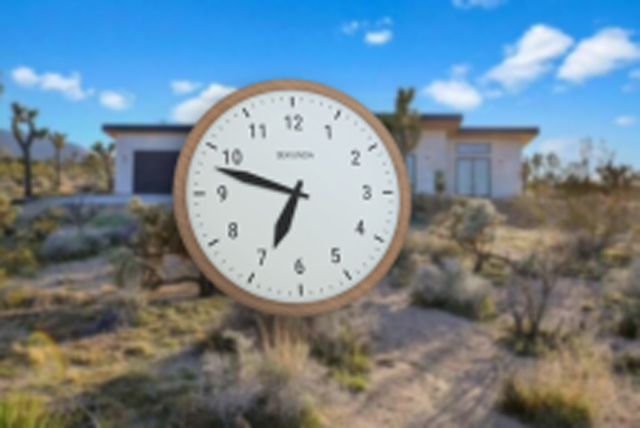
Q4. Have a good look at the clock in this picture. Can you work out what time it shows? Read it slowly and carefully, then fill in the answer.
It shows 6:48
